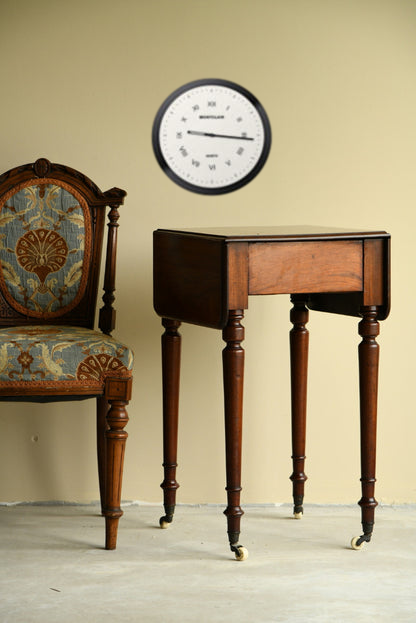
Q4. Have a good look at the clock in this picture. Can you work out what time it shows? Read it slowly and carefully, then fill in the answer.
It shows 9:16
